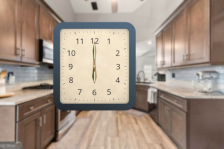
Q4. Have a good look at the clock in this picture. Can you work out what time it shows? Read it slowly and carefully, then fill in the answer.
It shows 6:00
